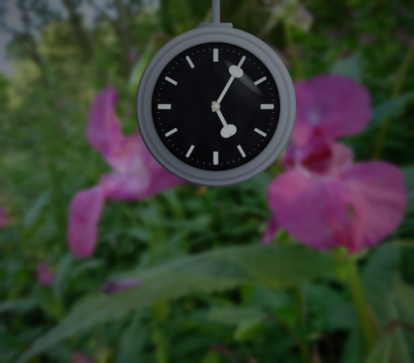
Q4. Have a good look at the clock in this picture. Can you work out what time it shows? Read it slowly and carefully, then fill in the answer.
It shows 5:05
